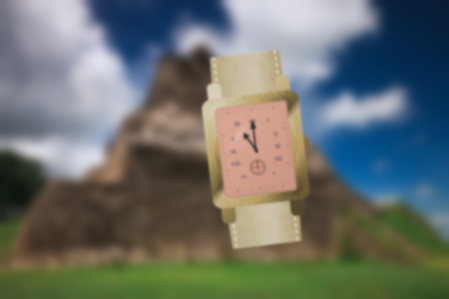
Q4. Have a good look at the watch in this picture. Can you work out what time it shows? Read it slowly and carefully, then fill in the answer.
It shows 11:00
